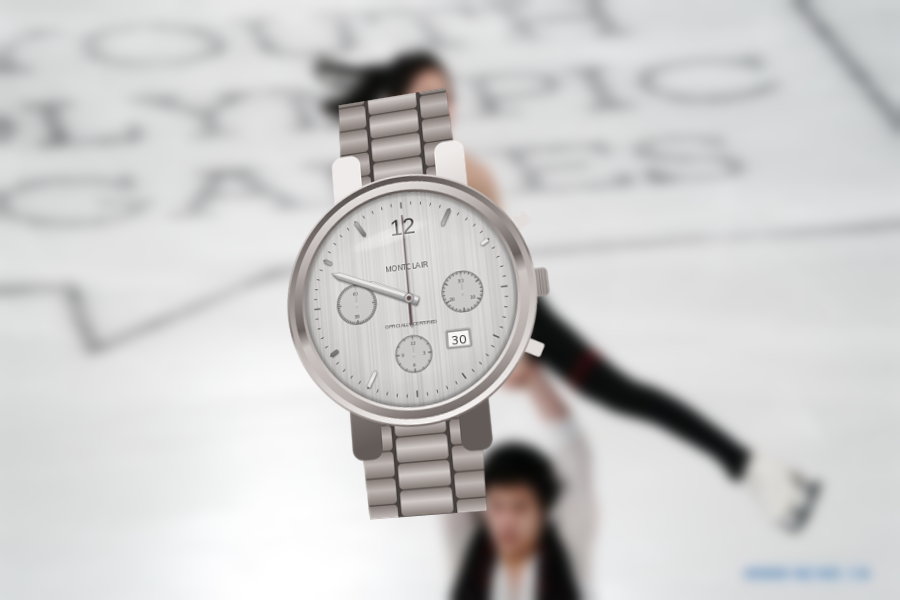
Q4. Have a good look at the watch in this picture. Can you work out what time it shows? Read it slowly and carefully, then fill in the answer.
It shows 9:49
